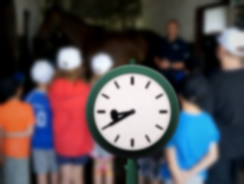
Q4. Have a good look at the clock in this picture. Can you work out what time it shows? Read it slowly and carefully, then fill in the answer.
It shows 8:40
